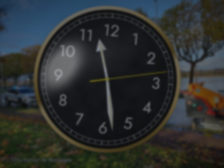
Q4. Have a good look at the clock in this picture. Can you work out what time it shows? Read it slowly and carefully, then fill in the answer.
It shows 11:28:13
